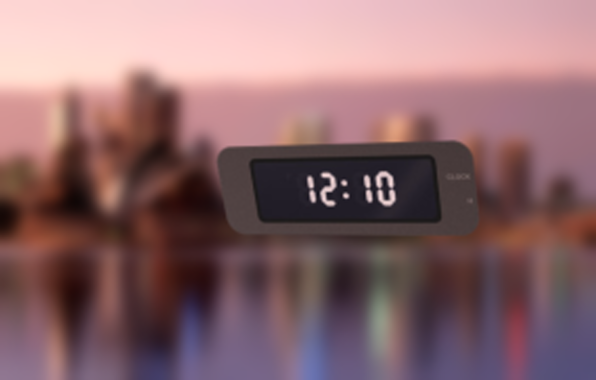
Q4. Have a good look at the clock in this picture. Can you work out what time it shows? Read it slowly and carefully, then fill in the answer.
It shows 12:10
